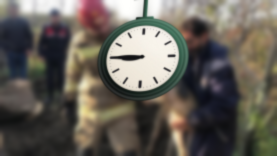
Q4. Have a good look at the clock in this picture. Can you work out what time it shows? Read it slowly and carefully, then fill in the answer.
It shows 8:45
